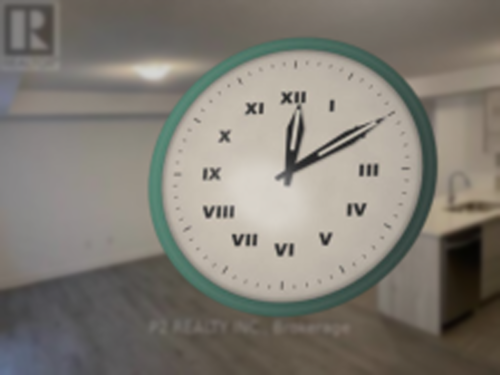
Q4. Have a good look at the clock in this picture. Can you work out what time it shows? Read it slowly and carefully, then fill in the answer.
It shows 12:10
